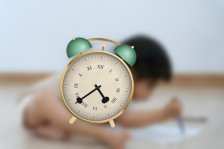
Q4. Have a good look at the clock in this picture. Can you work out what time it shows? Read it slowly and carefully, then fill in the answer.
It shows 4:38
